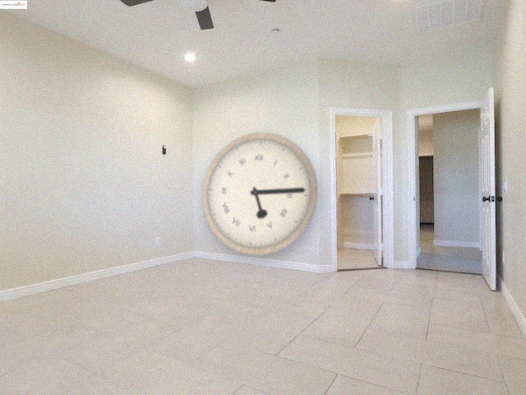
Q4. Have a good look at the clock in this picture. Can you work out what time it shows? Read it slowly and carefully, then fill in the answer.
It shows 5:14
